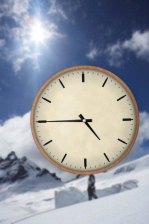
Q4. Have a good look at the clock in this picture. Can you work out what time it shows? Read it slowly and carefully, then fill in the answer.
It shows 4:45
